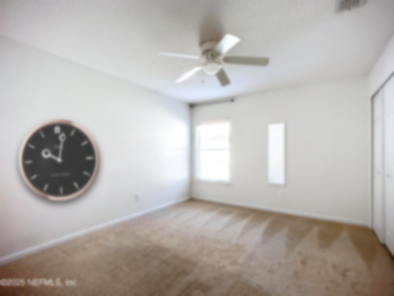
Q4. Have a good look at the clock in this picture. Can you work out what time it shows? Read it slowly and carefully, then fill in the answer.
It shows 10:02
